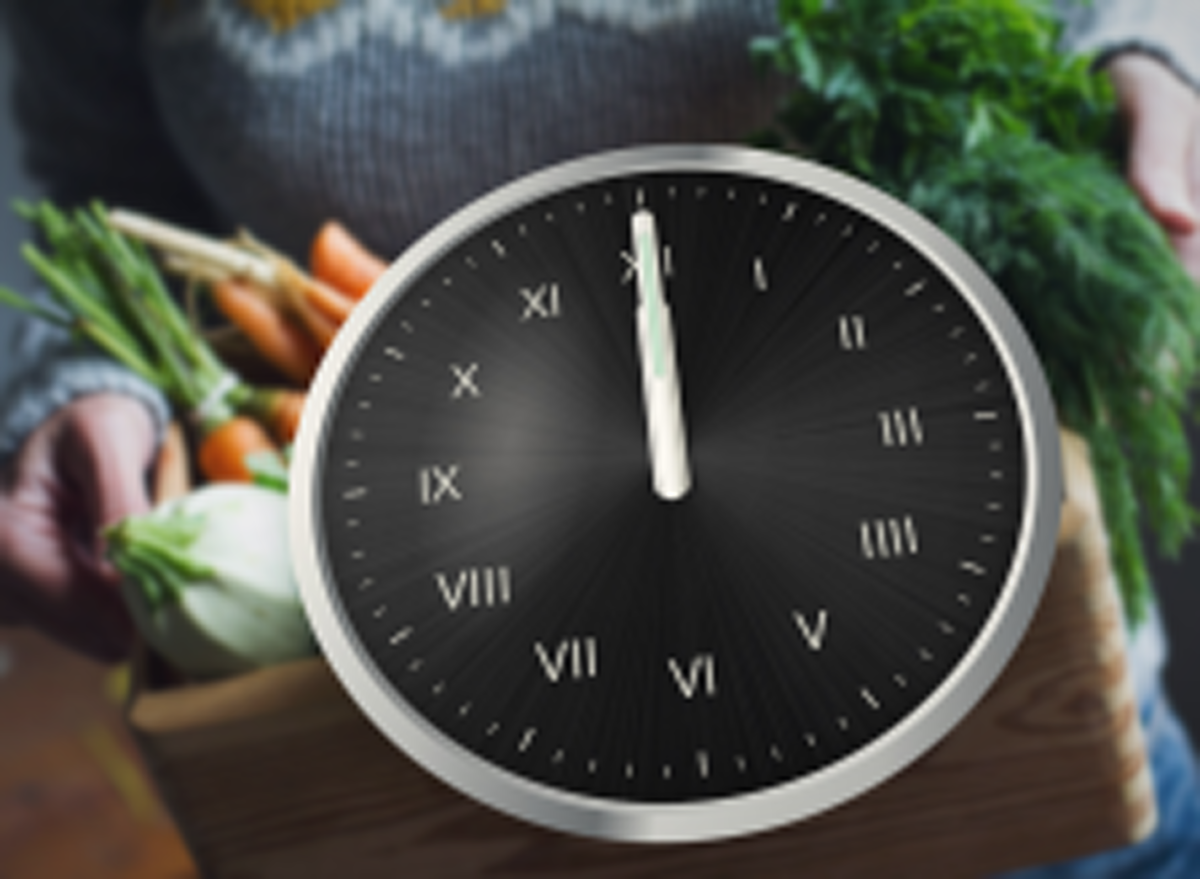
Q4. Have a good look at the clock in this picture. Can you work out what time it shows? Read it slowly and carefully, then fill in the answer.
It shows 12:00
